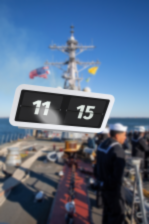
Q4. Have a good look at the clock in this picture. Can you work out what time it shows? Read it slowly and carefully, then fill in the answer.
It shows 11:15
